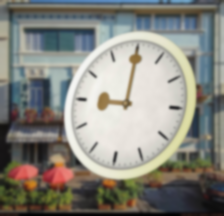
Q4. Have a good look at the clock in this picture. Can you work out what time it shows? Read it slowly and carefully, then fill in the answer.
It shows 9:00
